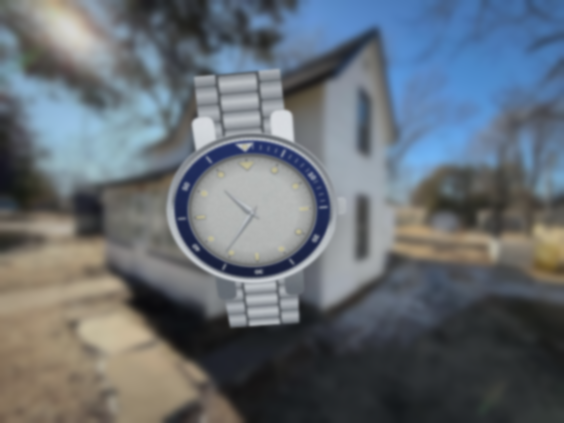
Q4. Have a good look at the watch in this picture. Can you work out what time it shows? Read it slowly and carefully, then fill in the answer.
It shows 10:36
